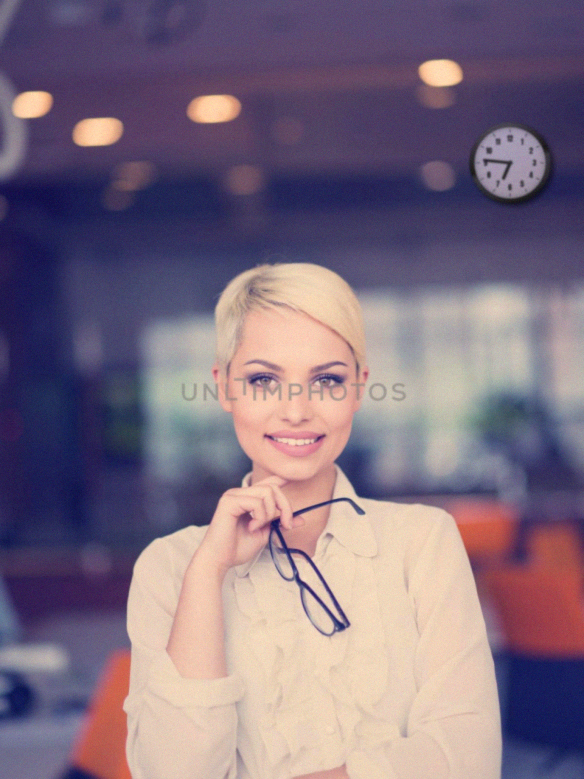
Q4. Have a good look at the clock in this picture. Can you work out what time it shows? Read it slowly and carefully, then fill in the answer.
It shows 6:46
